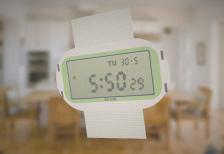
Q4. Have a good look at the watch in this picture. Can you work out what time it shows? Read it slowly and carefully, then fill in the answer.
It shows 5:50:29
